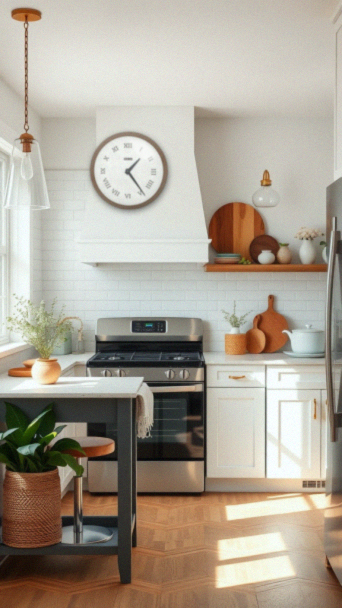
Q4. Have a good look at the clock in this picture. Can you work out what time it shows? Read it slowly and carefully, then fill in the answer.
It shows 1:24
